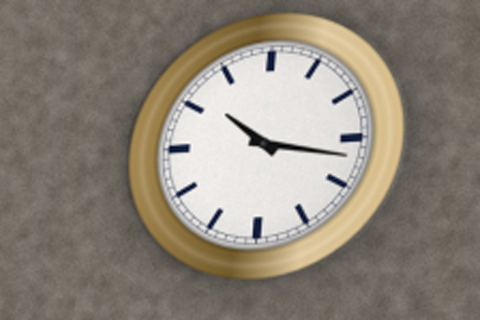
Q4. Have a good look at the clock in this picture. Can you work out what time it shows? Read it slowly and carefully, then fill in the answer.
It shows 10:17
